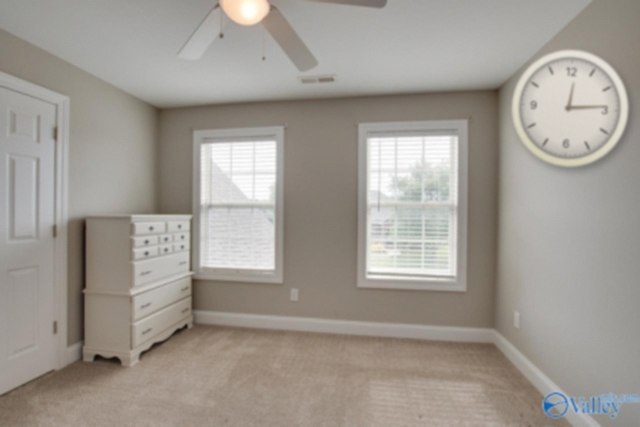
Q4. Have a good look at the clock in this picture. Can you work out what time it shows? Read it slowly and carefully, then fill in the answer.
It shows 12:14
